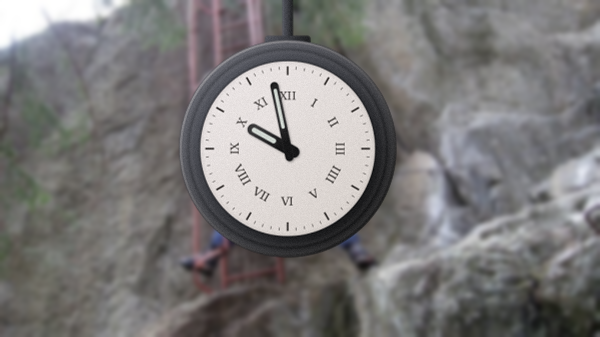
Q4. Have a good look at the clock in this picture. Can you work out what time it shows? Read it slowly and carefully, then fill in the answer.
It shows 9:58
